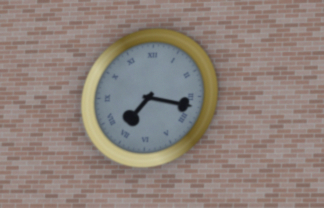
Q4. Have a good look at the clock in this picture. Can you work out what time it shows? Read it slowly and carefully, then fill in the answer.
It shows 7:17
